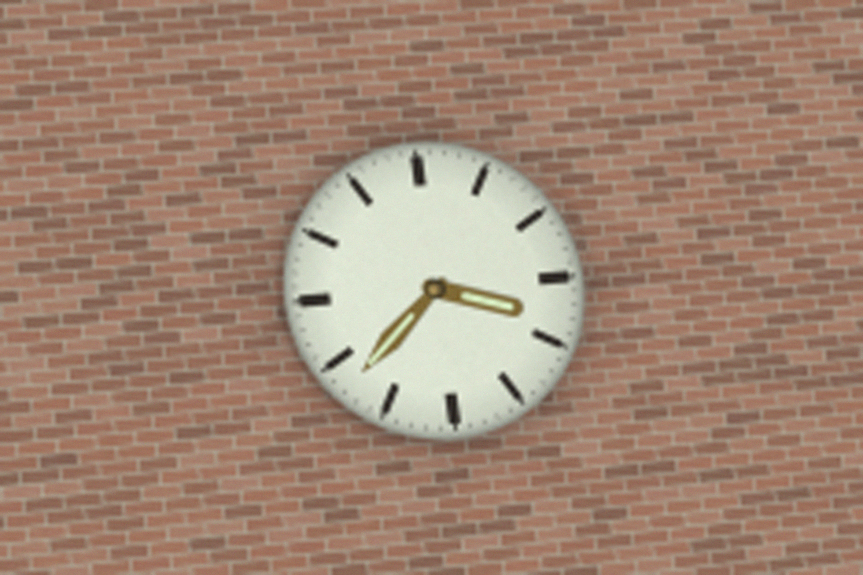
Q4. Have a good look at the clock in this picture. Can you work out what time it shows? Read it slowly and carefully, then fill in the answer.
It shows 3:38
